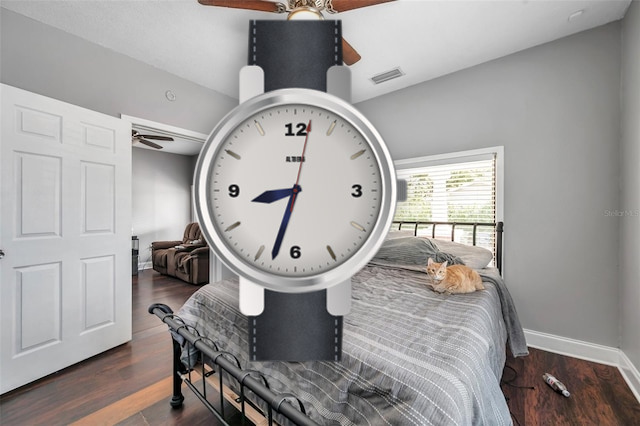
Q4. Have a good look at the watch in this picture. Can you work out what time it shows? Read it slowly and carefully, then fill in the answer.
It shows 8:33:02
